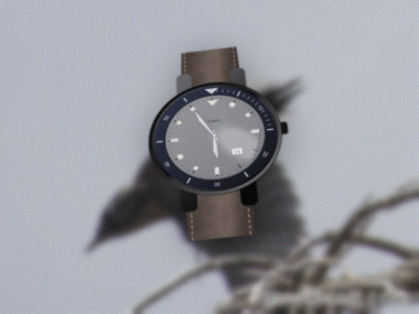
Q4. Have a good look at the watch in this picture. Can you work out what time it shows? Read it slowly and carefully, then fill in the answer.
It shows 5:55
